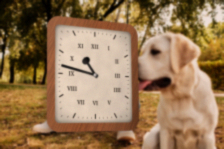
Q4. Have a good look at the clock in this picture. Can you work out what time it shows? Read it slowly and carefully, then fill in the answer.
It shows 10:47
